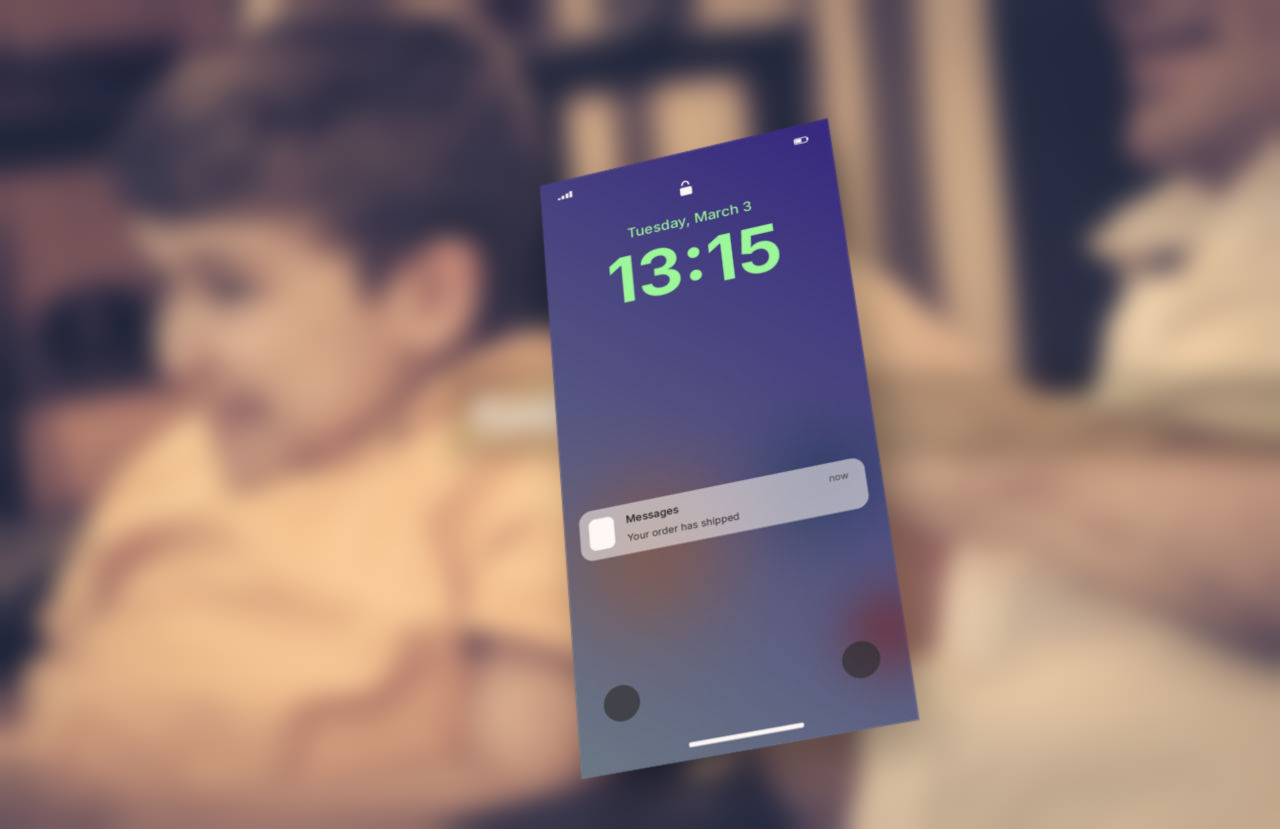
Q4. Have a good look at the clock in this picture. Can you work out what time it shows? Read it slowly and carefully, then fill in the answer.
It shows 13:15
